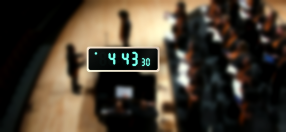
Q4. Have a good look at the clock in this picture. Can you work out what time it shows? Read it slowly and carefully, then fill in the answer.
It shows 4:43:30
